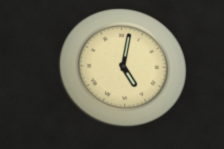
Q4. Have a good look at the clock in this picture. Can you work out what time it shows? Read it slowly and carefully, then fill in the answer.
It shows 5:02
